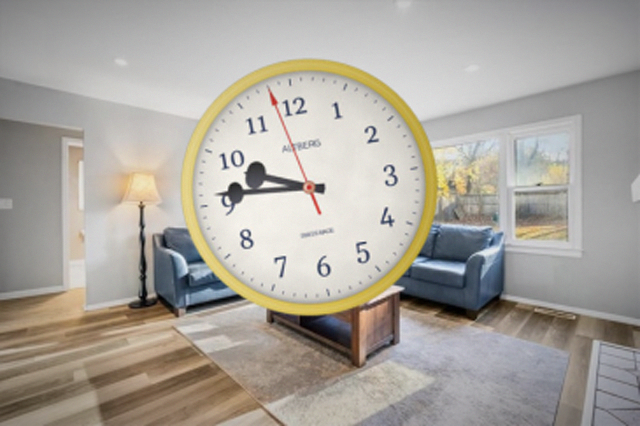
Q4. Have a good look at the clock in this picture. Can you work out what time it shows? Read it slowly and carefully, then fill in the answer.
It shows 9:45:58
